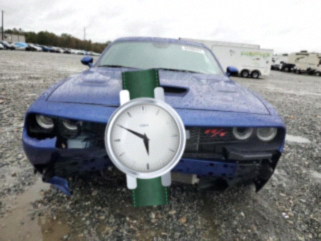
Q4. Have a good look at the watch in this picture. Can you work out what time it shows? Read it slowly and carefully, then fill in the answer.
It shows 5:50
